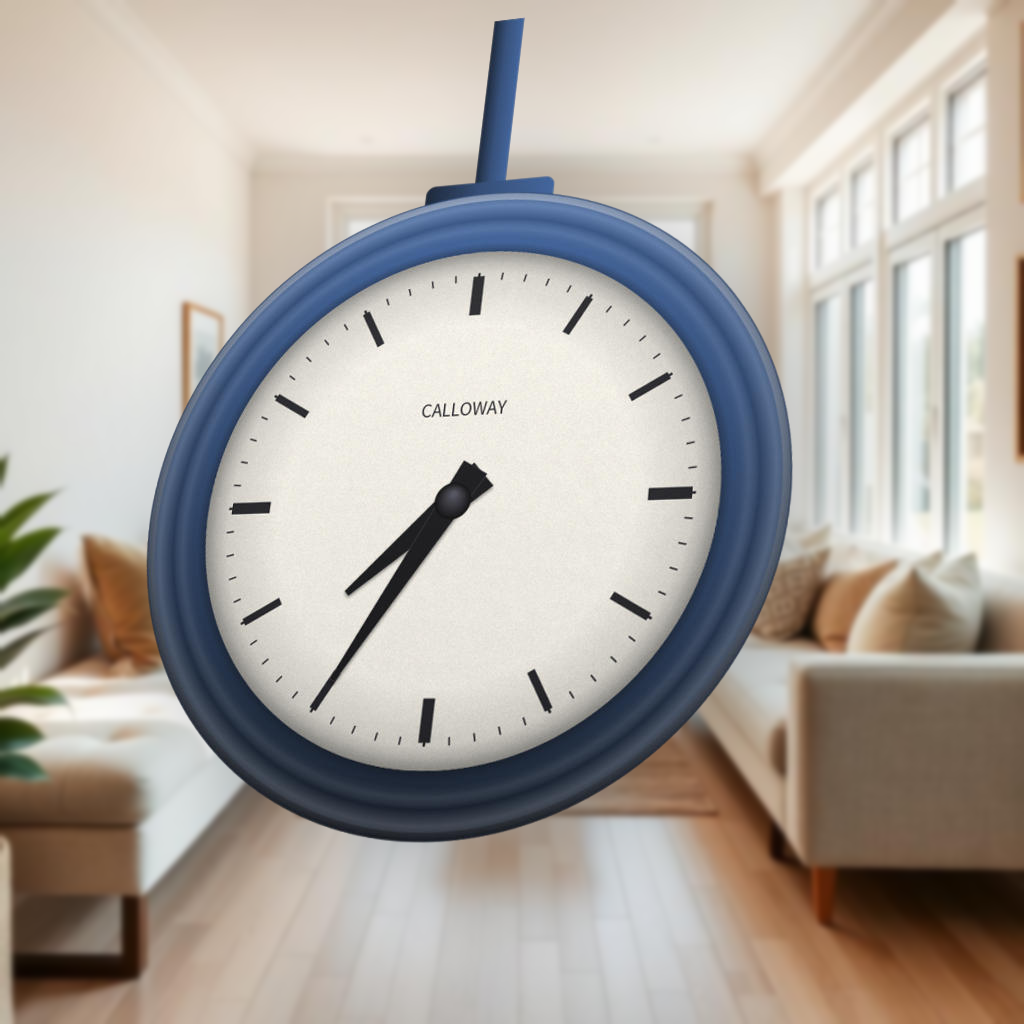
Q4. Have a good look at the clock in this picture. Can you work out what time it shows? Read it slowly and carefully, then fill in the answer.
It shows 7:35
